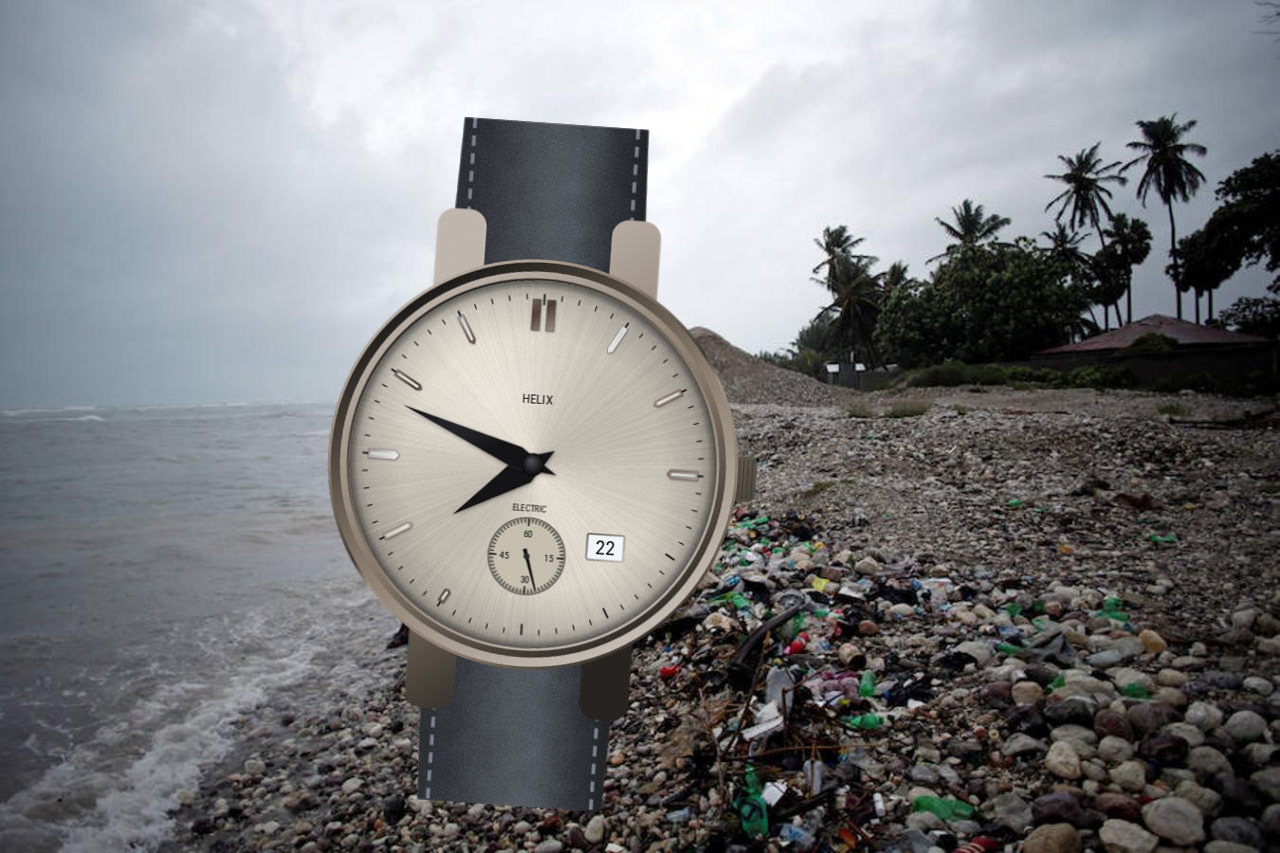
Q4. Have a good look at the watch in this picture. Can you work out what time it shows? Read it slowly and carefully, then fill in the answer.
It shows 7:48:27
